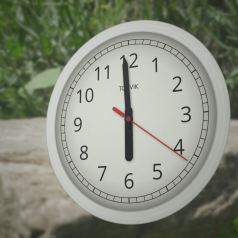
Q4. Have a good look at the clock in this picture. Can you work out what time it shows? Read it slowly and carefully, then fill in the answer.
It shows 5:59:21
